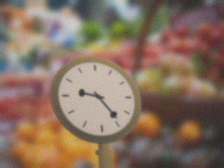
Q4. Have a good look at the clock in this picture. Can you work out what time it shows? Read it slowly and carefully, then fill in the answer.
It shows 9:24
